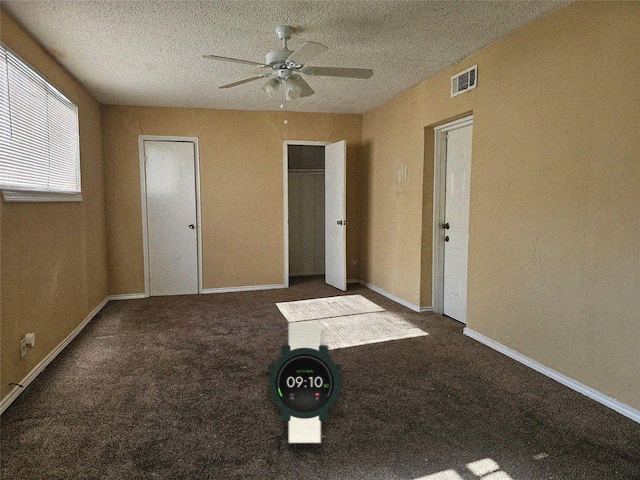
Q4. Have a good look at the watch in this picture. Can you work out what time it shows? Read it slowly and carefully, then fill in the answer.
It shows 9:10
